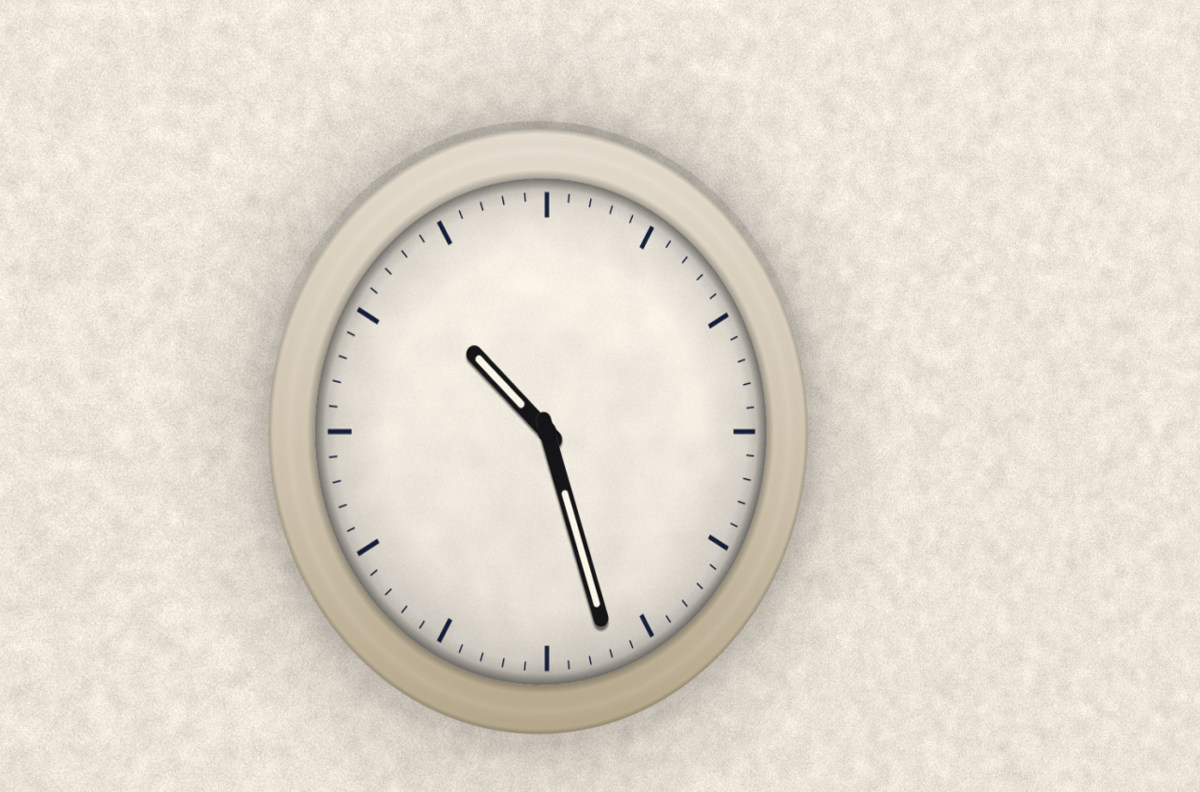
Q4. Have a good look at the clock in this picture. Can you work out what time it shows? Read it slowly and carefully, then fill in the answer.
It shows 10:27
